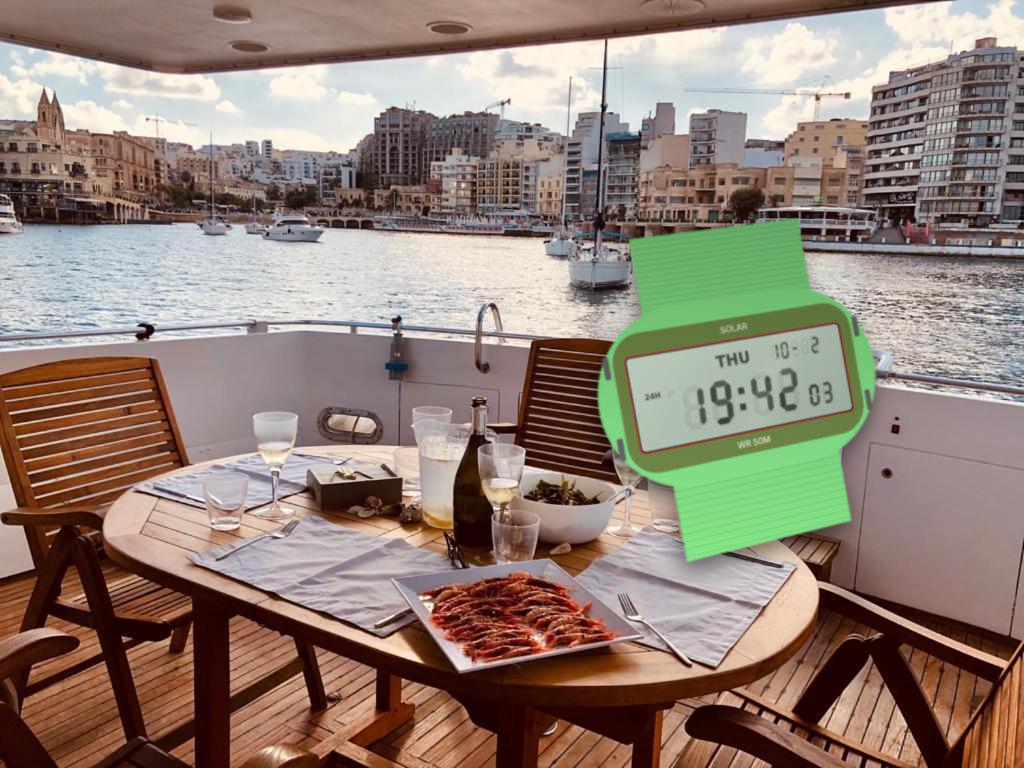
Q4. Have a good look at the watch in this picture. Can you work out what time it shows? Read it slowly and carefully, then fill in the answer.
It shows 19:42:03
